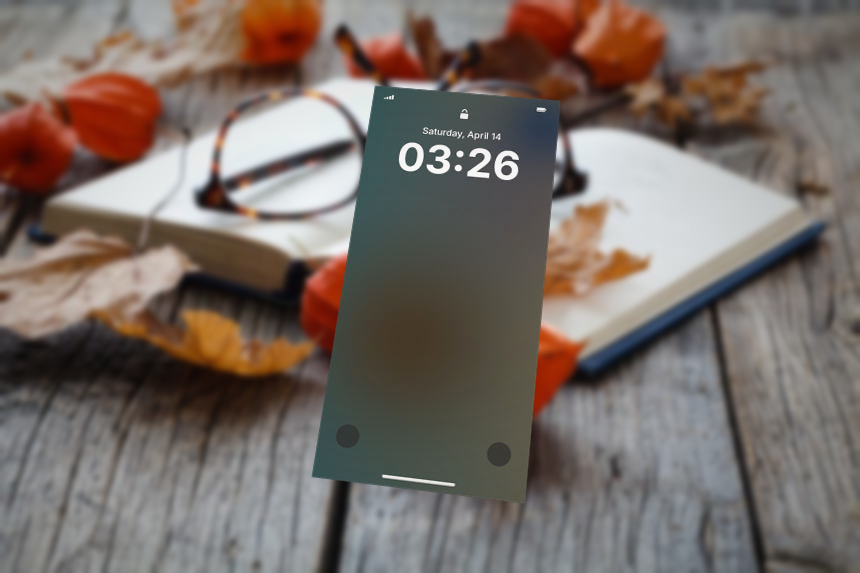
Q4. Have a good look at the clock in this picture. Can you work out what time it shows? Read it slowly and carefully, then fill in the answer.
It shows 3:26
